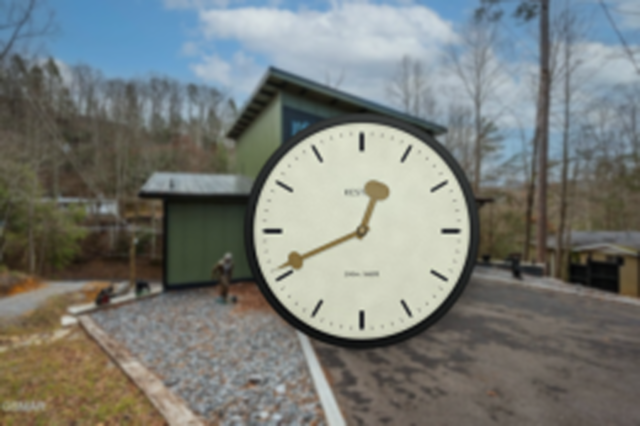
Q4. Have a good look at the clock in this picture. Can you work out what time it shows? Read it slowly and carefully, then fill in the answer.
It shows 12:41
